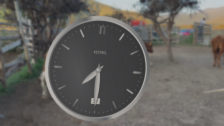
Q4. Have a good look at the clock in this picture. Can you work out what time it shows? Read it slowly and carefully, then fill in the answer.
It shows 7:30
